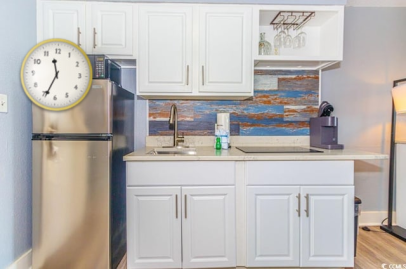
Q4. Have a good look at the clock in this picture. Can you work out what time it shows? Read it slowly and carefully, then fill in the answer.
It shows 11:34
